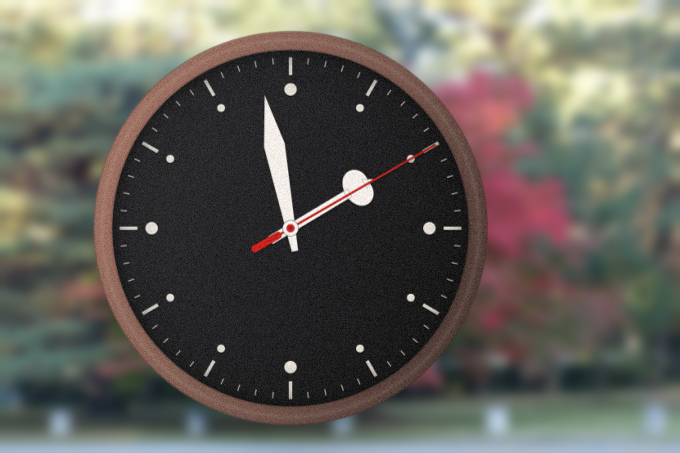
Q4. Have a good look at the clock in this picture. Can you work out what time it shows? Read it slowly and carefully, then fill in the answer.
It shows 1:58:10
